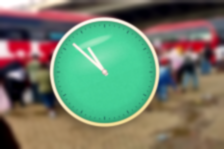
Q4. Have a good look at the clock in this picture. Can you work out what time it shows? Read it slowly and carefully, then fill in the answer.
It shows 10:52
